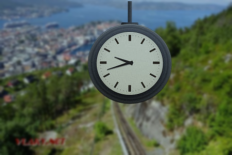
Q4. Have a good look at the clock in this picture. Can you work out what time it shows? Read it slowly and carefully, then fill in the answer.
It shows 9:42
